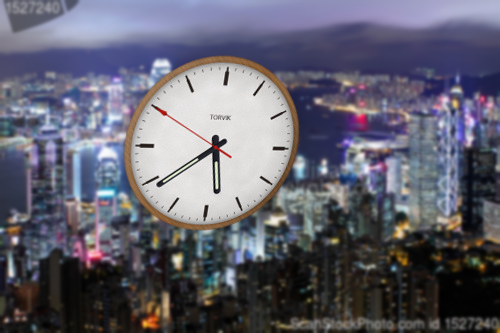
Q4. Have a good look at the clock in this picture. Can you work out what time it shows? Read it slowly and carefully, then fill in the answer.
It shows 5:38:50
